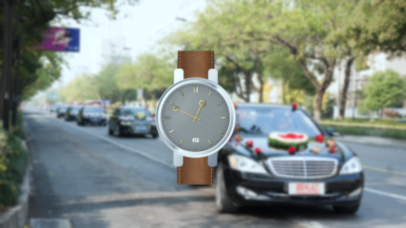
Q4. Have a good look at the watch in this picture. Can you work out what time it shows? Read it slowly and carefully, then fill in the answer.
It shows 12:49
